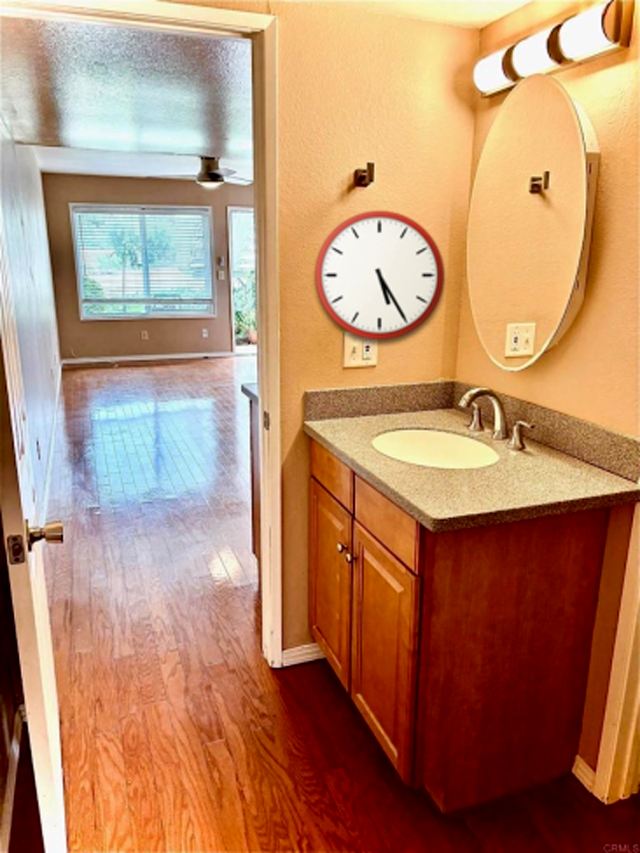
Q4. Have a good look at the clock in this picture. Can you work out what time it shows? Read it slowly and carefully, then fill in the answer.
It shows 5:25
